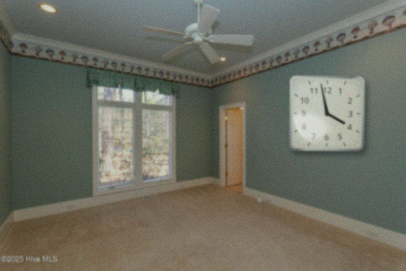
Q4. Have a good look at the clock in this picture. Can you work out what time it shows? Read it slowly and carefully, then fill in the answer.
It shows 3:58
